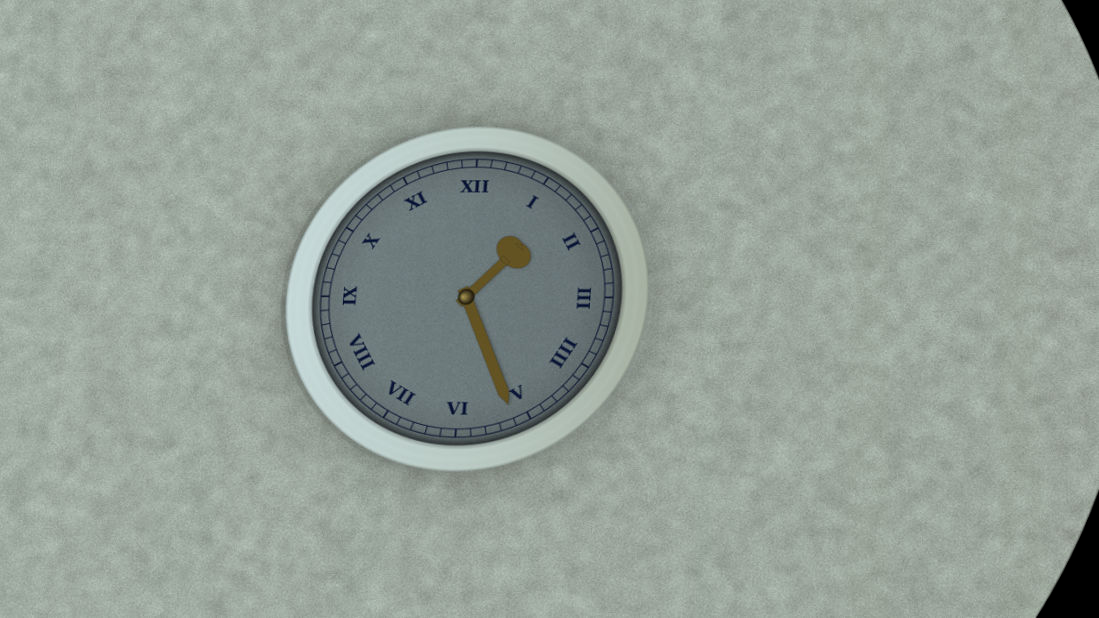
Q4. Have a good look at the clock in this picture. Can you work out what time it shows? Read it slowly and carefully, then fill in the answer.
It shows 1:26
